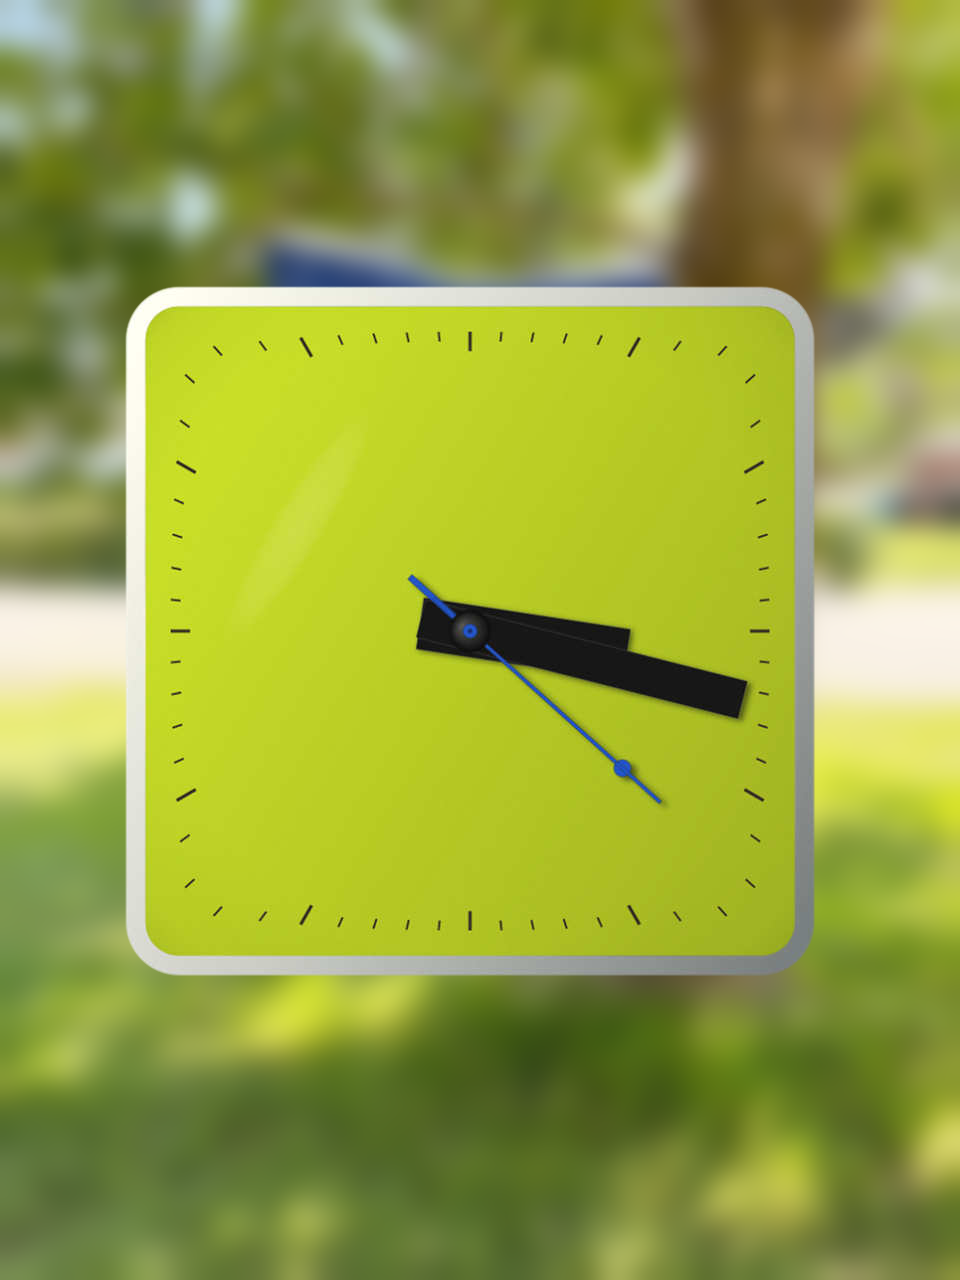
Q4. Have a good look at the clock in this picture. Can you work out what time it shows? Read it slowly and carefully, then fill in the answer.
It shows 3:17:22
